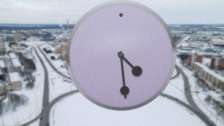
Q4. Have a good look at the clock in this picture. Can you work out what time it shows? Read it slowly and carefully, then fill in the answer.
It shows 4:29
